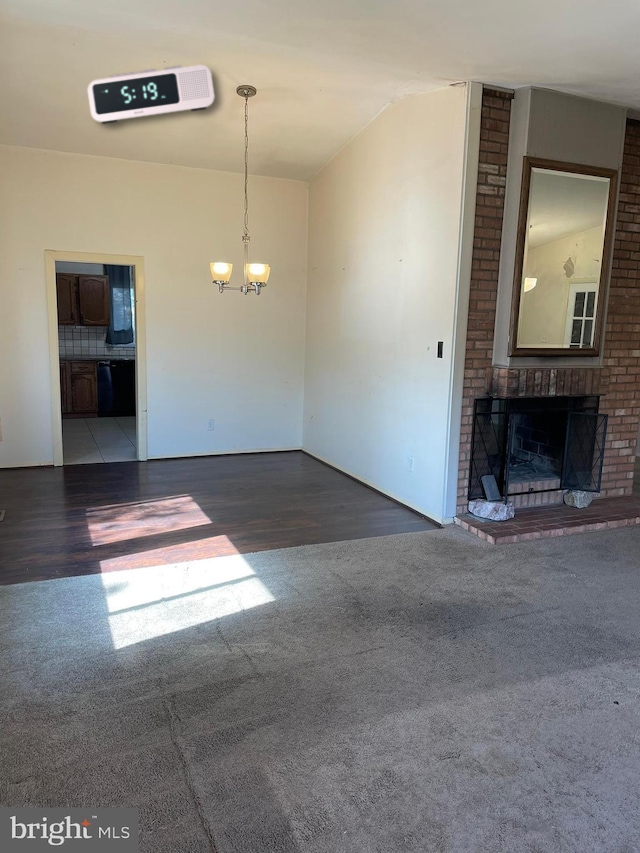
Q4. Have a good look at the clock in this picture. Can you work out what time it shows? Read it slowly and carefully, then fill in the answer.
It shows 5:19
